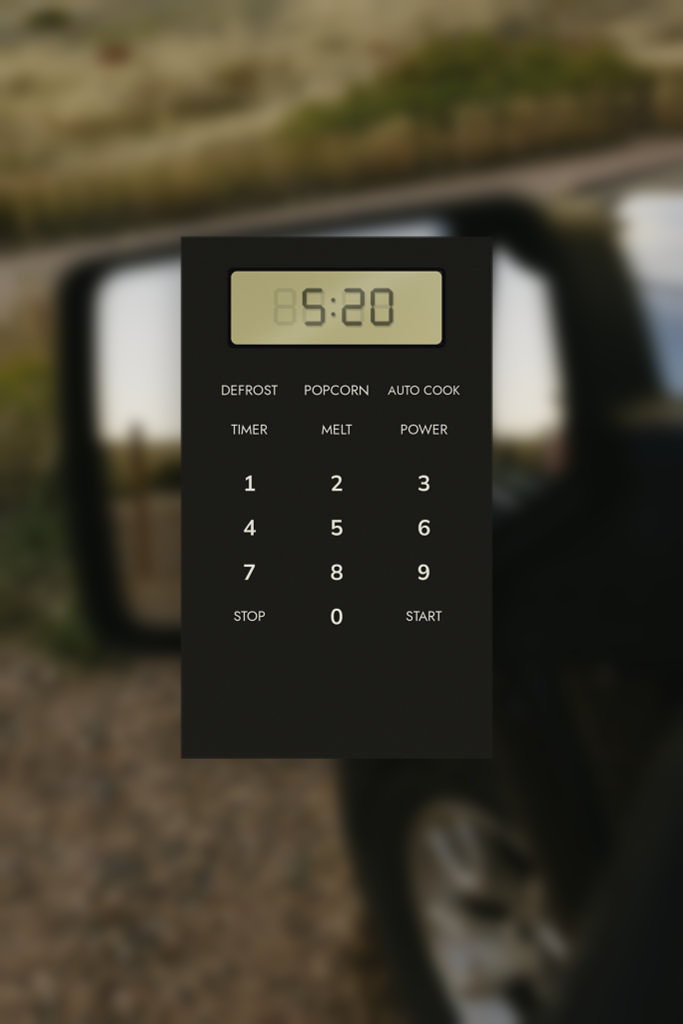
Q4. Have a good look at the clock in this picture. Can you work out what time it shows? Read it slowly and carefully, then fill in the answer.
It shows 5:20
